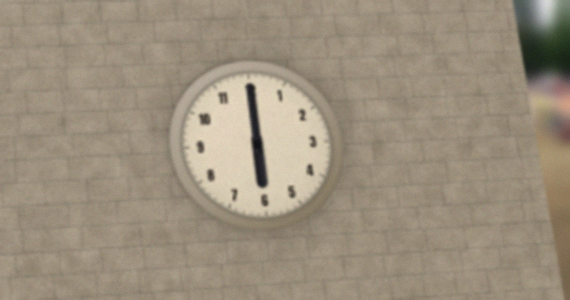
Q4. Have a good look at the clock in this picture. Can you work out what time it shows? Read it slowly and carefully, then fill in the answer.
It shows 6:00
